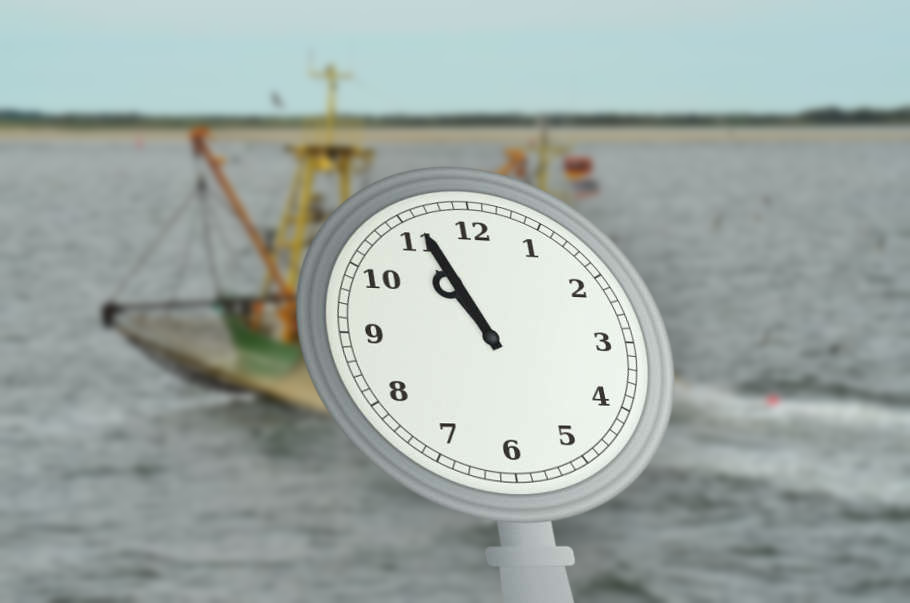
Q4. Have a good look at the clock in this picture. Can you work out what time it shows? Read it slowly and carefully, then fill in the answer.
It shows 10:56
